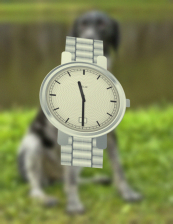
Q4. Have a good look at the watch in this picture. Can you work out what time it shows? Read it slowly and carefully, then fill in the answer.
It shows 11:30
